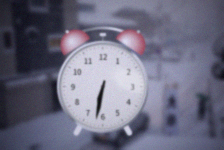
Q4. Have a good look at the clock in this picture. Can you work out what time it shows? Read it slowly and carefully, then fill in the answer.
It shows 6:32
